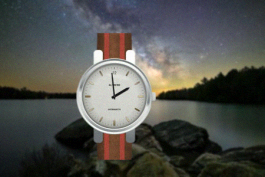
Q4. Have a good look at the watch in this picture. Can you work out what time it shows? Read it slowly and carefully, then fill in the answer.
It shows 1:59
